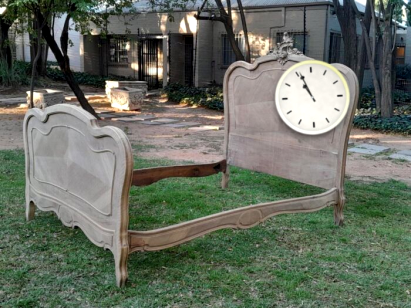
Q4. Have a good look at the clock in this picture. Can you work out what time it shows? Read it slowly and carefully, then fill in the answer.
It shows 10:56
